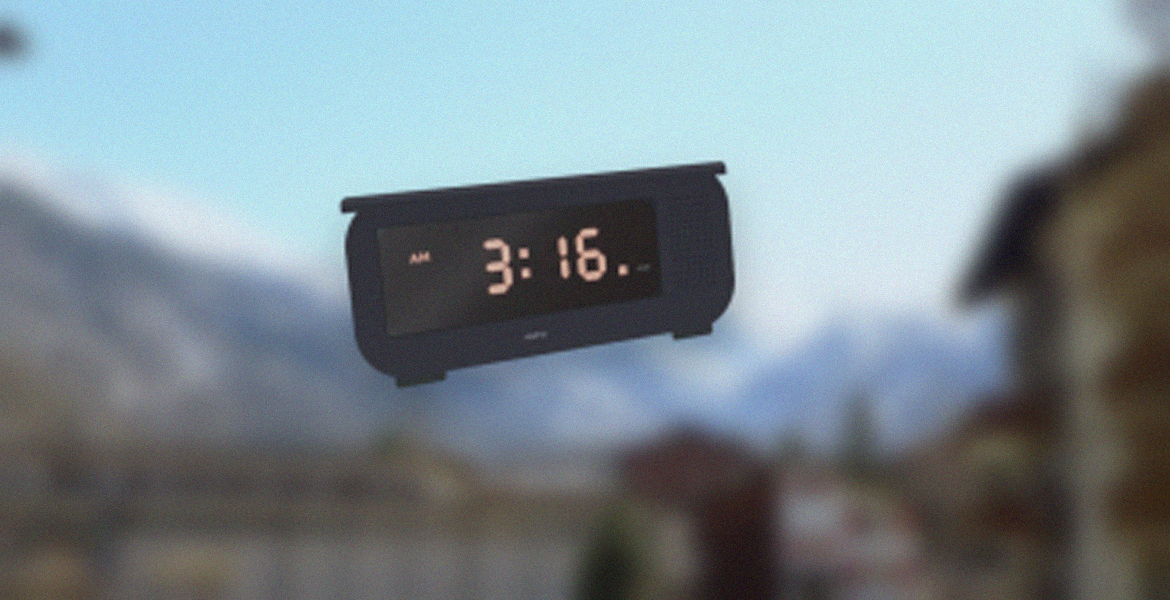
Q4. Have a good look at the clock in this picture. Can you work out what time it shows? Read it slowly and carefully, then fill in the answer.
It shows 3:16
